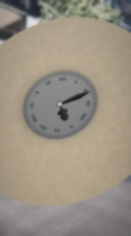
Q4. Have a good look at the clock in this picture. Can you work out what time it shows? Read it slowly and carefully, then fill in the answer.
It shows 5:11
